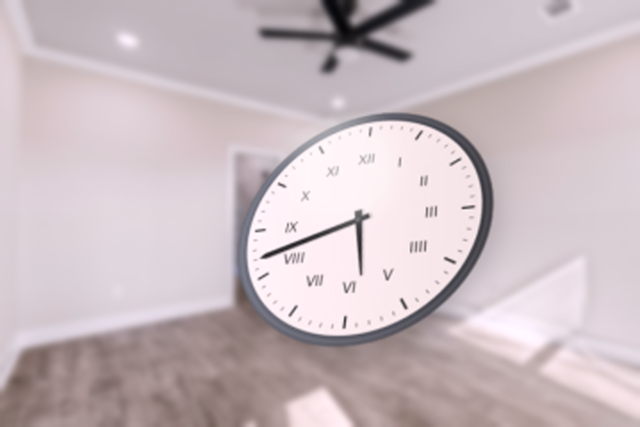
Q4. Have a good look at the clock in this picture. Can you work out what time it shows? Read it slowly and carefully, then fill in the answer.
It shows 5:42
